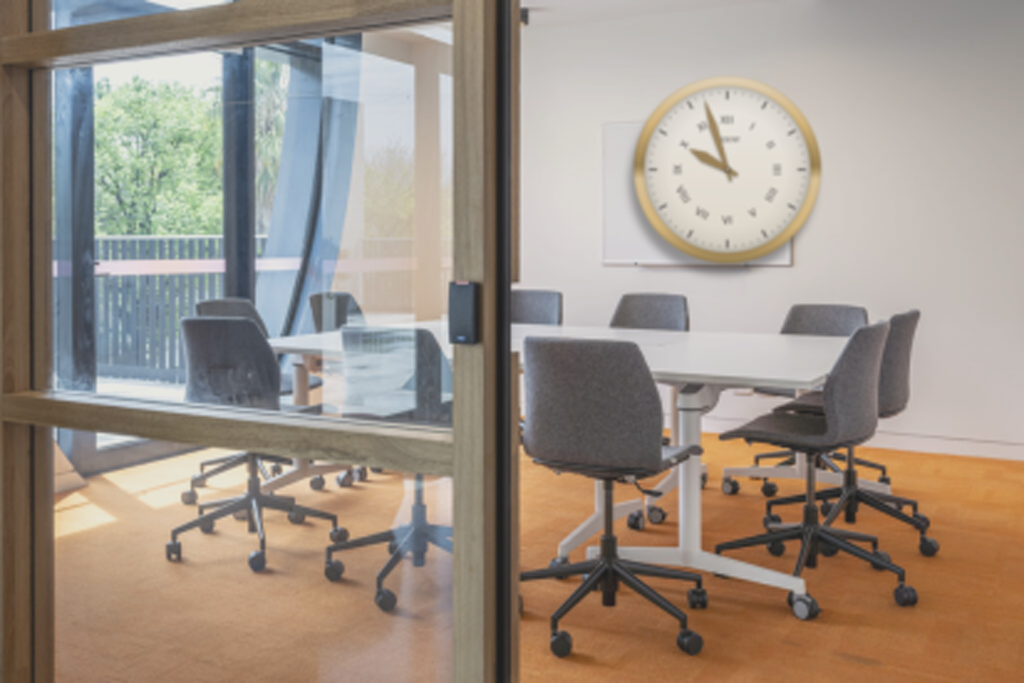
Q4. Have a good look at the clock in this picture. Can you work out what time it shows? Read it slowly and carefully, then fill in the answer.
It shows 9:57
